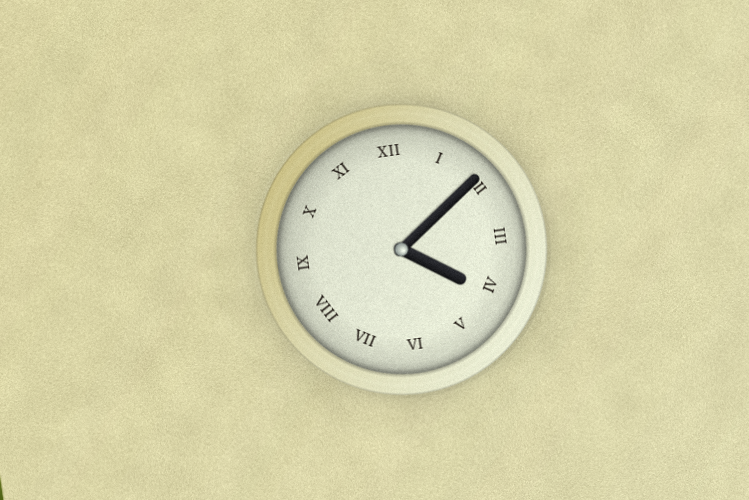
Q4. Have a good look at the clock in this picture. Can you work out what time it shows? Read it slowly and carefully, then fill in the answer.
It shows 4:09
